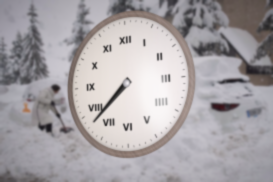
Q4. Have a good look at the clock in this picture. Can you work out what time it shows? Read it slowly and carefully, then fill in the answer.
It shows 7:38
